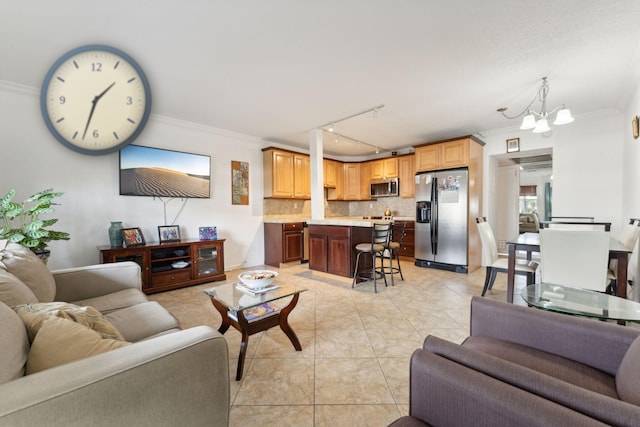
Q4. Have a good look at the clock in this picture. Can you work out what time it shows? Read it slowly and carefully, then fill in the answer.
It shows 1:33
